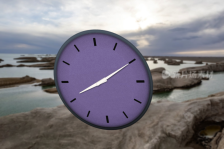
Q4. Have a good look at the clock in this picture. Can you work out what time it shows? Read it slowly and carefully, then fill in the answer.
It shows 8:10
